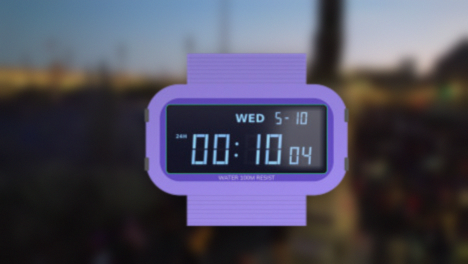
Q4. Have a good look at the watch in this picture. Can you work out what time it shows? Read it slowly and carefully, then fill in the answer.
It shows 0:10:04
